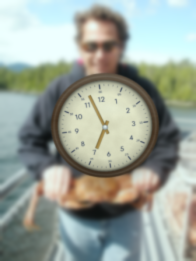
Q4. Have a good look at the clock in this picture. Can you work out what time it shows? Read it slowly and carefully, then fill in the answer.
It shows 6:57
